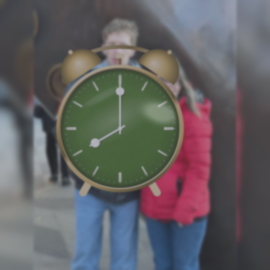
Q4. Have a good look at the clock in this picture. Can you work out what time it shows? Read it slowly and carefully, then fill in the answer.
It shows 8:00
